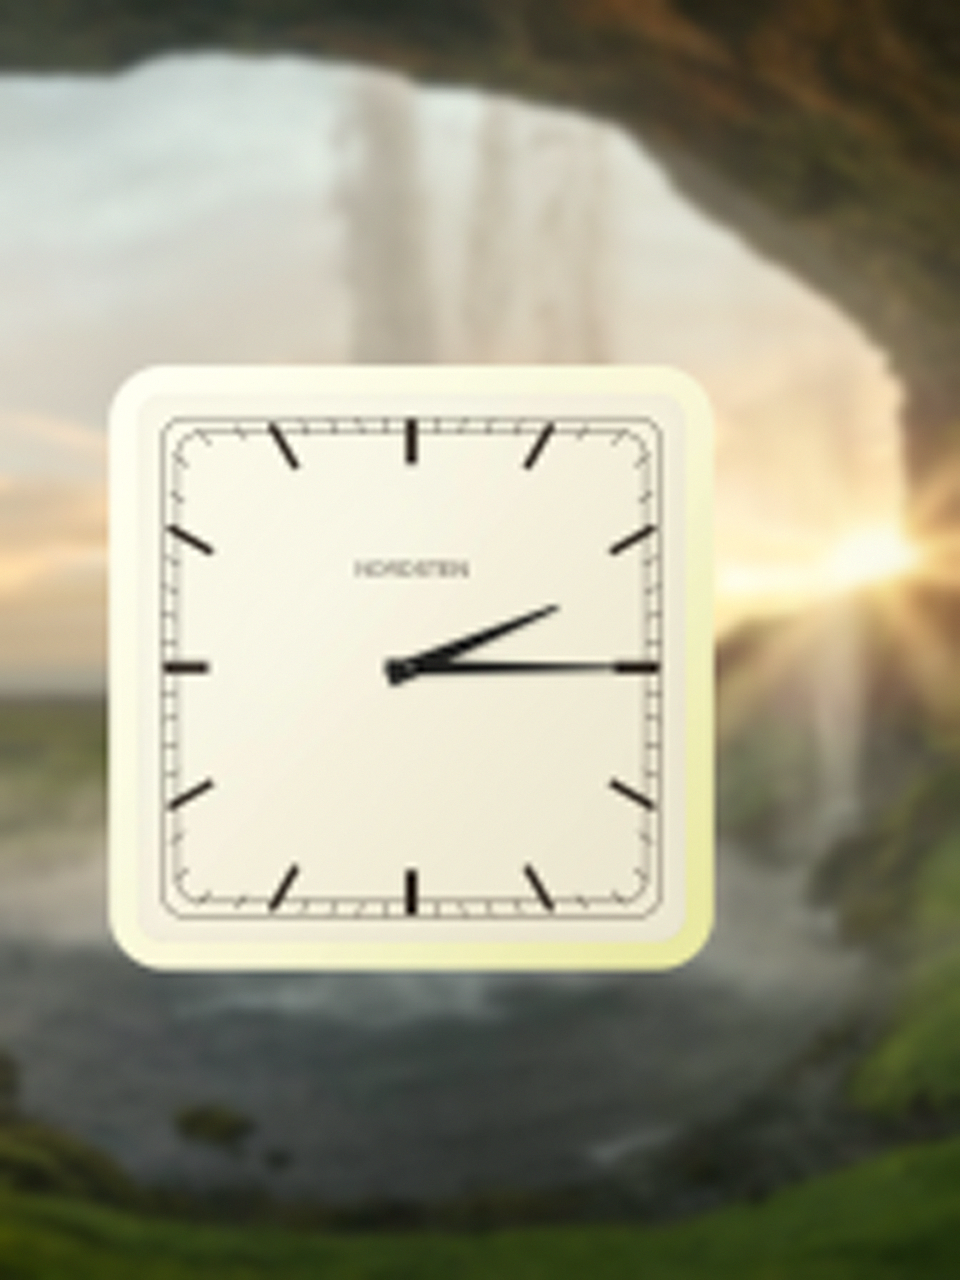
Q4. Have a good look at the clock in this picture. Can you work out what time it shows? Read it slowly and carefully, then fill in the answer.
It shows 2:15
